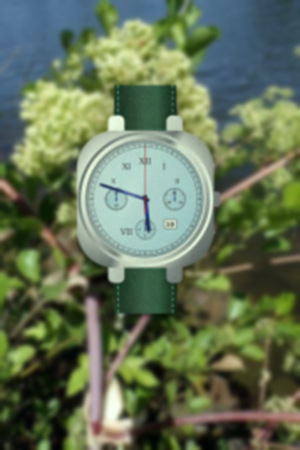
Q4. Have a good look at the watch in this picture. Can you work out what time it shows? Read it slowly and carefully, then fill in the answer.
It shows 5:48
